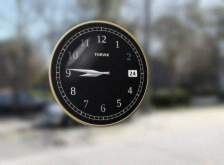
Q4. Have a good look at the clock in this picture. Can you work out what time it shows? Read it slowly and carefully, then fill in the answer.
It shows 8:46
